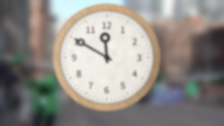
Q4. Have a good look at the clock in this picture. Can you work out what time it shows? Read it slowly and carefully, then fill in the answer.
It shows 11:50
